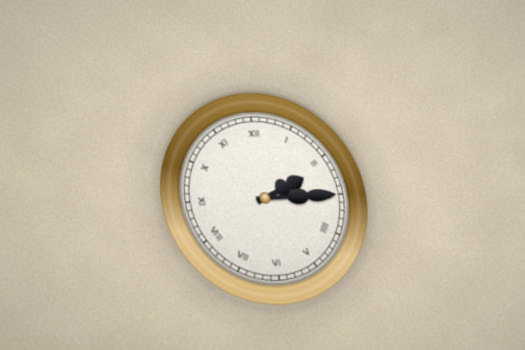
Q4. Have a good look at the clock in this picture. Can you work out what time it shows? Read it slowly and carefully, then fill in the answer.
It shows 2:15
